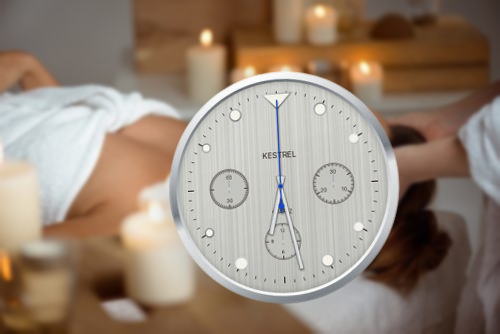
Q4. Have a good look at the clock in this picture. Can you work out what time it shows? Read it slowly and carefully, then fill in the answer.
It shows 6:28
